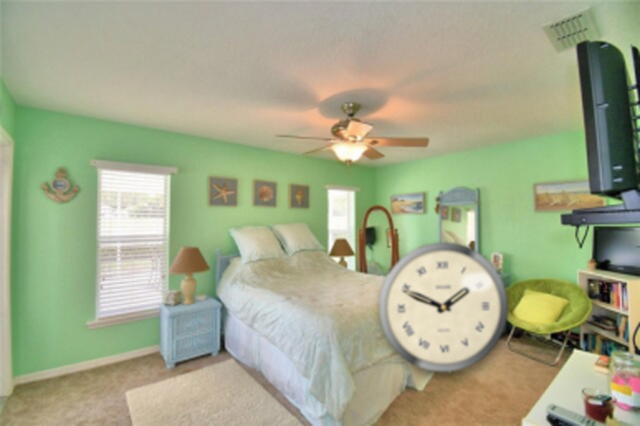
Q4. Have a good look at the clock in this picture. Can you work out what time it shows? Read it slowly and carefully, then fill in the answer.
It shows 1:49
